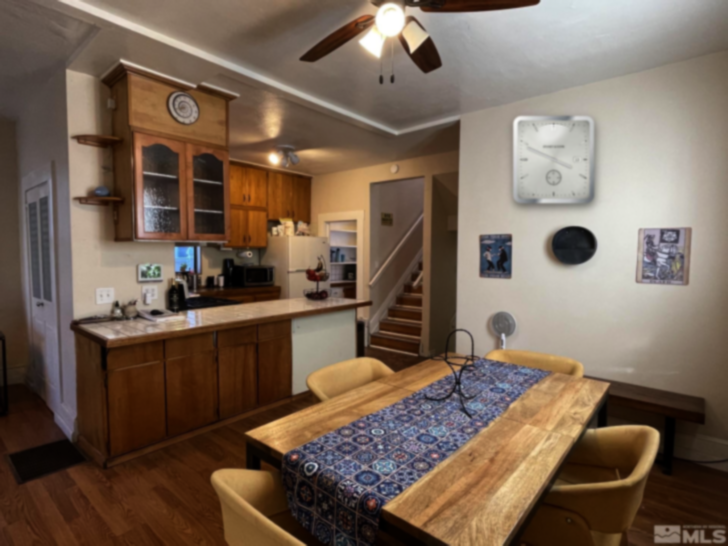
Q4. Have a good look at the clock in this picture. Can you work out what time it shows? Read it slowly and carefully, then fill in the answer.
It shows 3:49
